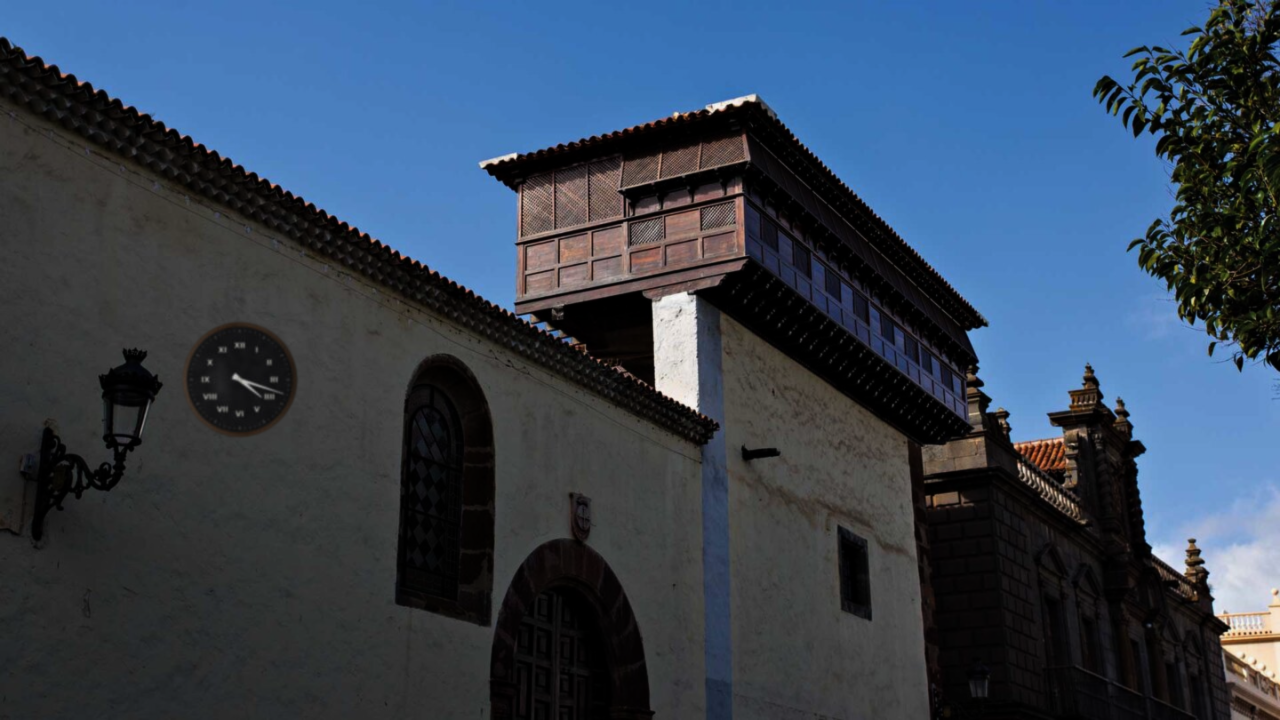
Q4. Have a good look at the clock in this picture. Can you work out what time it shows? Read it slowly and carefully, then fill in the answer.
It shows 4:18
